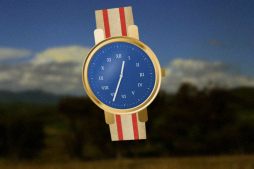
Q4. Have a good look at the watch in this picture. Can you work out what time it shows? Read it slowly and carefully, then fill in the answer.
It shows 12:34
